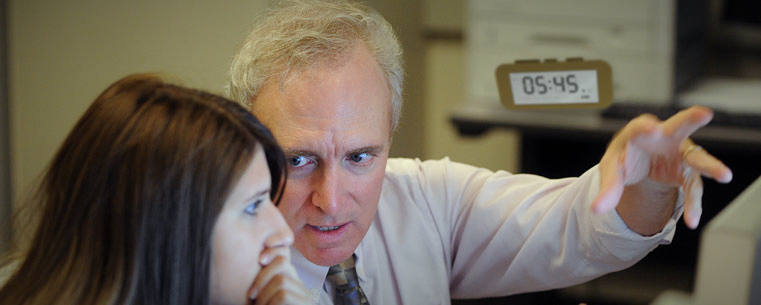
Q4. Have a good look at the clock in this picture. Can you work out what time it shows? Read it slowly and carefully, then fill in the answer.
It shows 5:45
